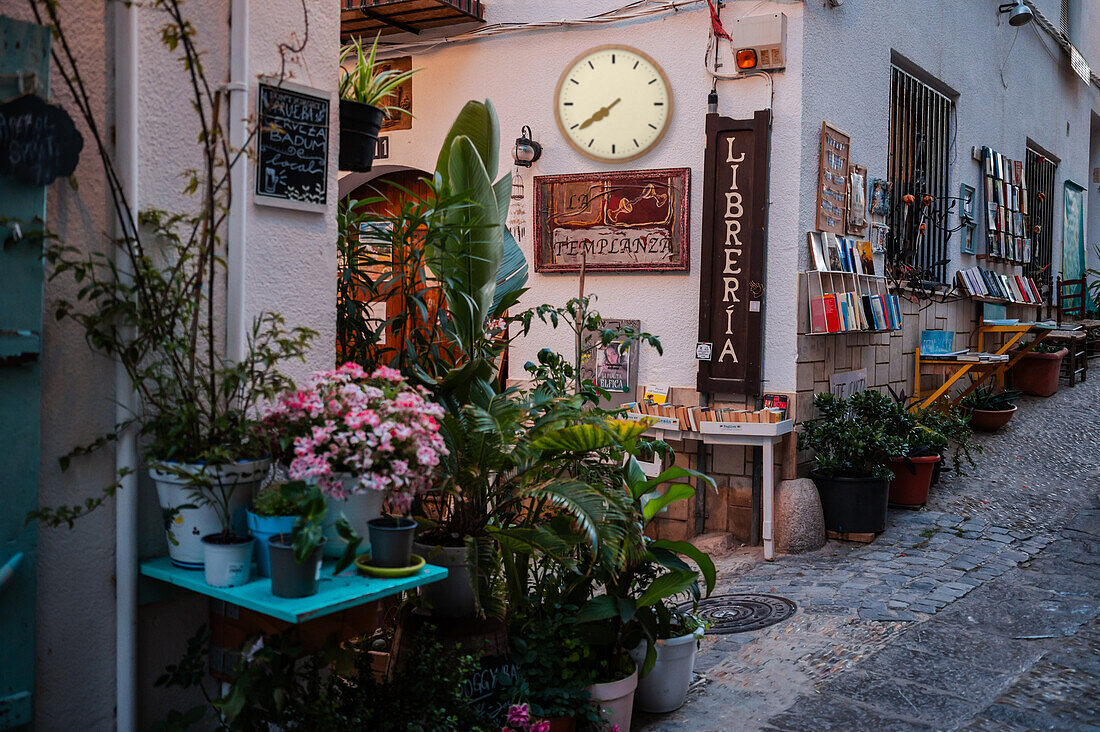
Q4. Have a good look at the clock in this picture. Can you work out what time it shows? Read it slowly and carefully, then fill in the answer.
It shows 7:39
